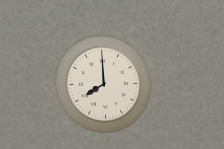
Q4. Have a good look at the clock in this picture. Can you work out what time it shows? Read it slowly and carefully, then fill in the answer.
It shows 8:00
